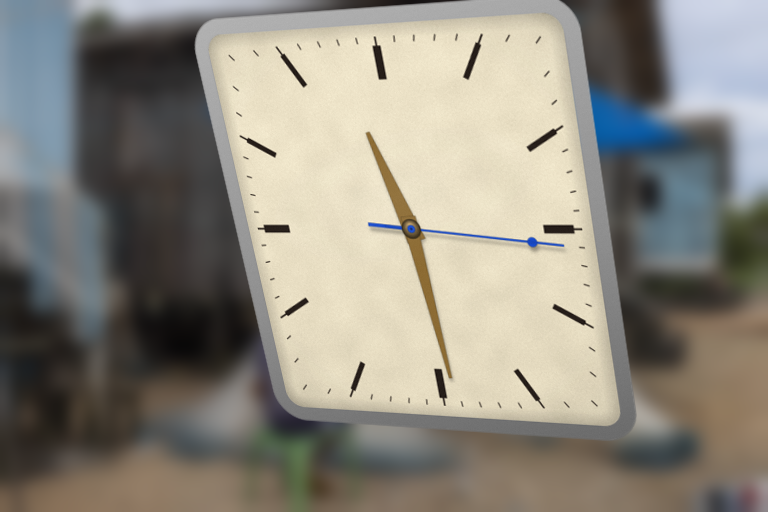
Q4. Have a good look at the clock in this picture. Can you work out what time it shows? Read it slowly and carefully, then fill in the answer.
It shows 11:29:16
